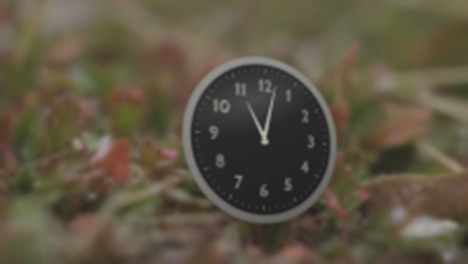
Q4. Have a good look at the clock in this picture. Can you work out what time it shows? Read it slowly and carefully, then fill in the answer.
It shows 11:02
